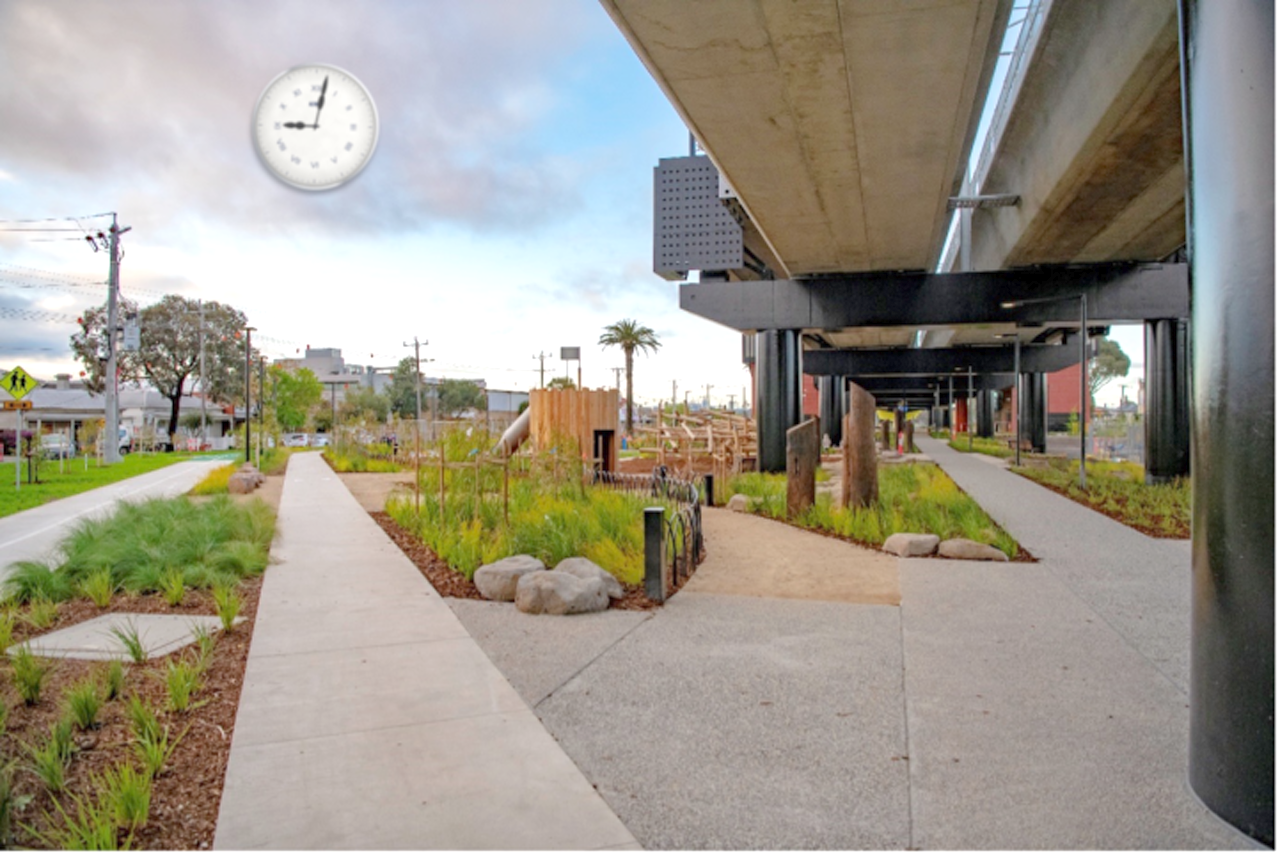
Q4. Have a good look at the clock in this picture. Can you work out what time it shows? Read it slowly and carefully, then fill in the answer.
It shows 9:02
